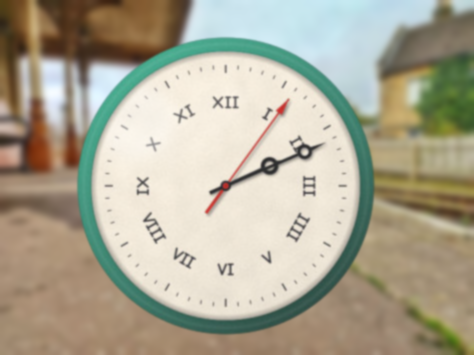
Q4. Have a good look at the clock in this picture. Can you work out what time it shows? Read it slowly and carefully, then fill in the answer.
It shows 2:11:06
